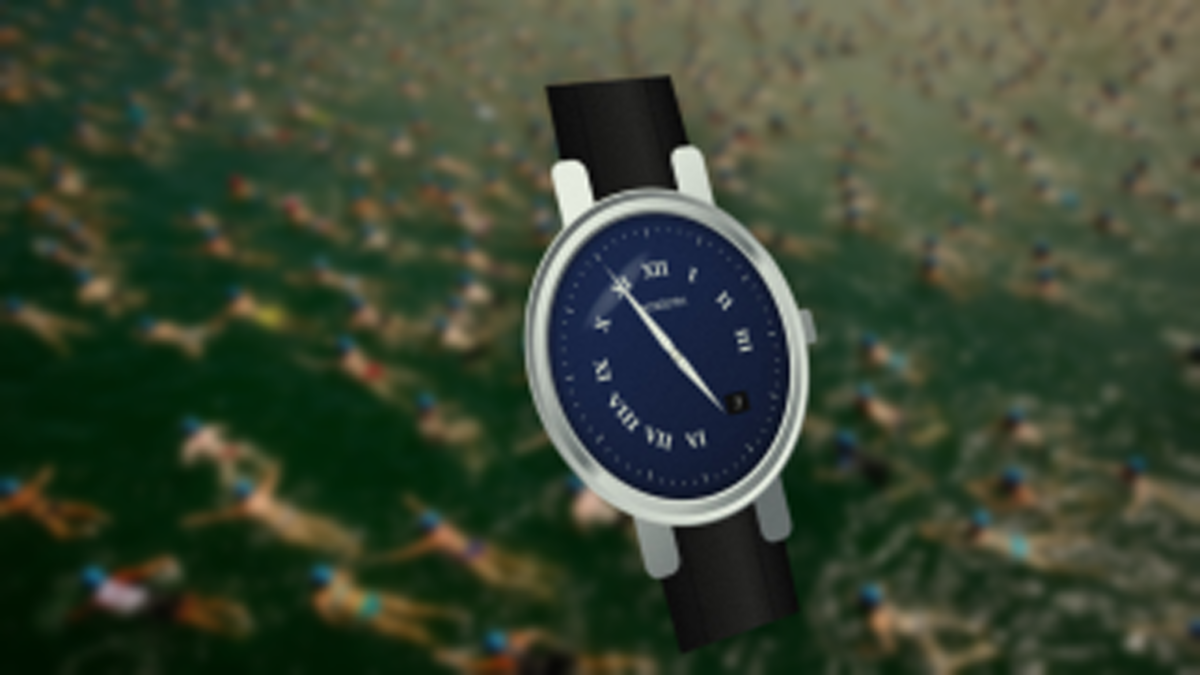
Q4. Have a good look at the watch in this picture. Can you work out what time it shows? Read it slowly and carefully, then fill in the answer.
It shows 4:55
